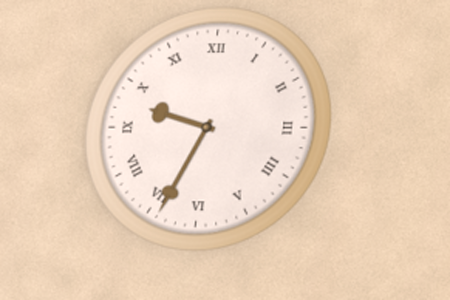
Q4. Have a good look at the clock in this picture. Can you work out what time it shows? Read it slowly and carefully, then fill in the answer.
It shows 9:34
